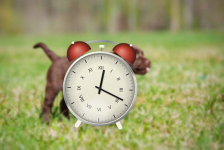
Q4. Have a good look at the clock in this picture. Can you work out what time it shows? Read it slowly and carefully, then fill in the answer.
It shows 12:19
